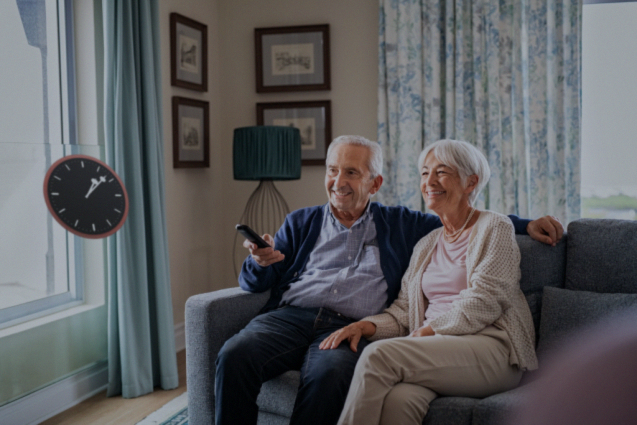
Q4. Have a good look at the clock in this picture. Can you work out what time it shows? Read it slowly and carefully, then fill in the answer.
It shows 1:08
